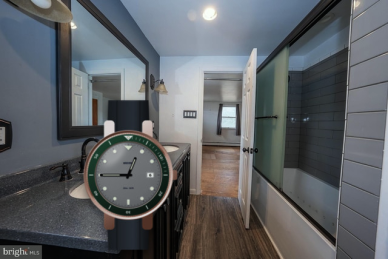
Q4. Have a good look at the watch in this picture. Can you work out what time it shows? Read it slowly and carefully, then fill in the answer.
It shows 12:45
